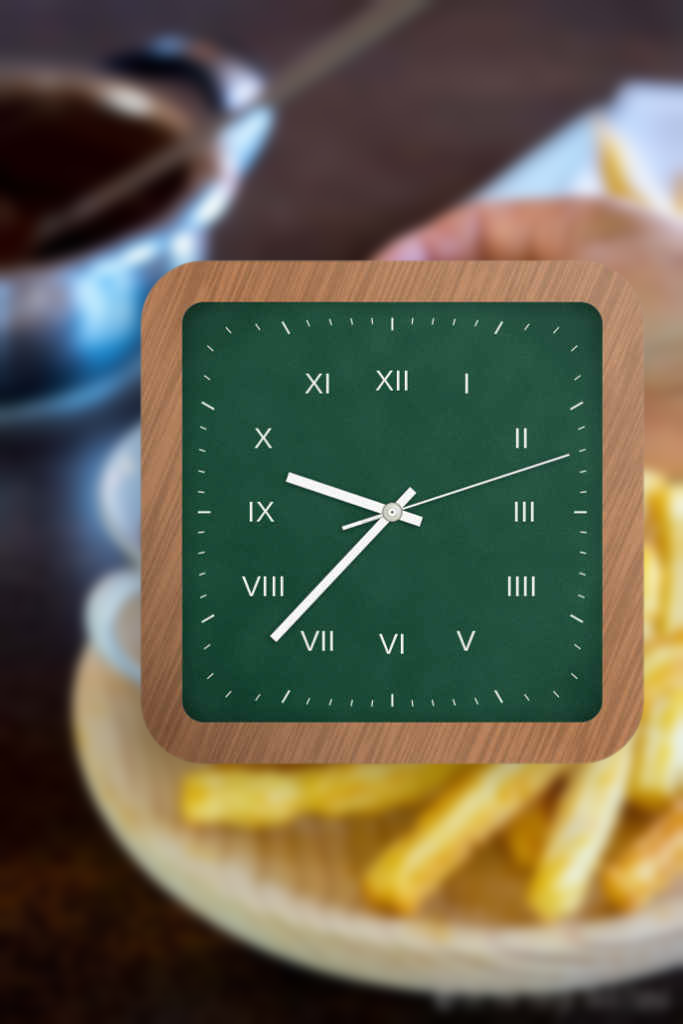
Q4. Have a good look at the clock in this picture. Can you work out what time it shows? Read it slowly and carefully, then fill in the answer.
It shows 9:37:12
